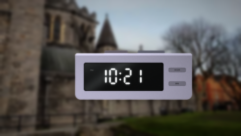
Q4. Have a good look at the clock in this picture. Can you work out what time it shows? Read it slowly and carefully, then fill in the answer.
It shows 10:21
